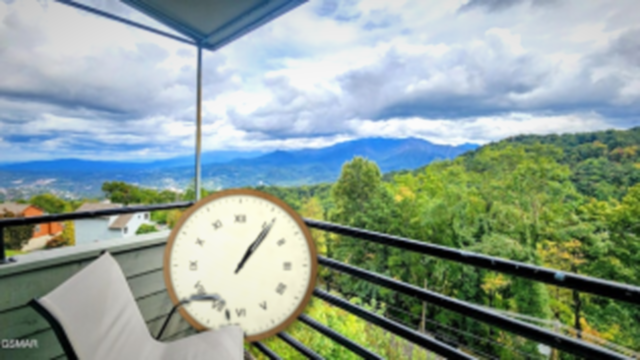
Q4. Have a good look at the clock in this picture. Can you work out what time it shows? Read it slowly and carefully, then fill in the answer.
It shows 1:06
